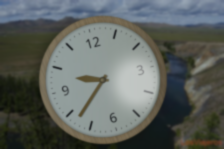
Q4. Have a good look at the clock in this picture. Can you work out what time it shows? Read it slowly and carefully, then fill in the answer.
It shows 9:38
